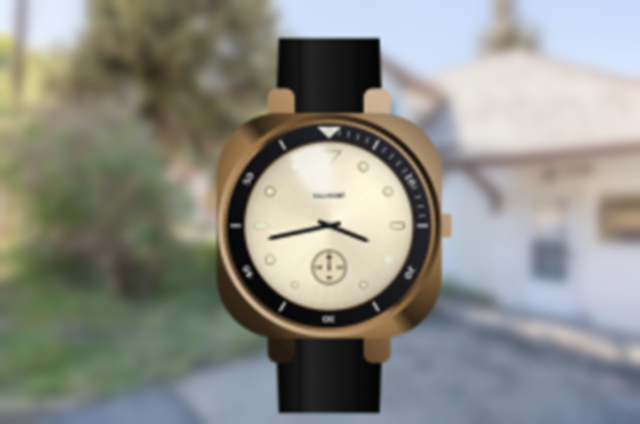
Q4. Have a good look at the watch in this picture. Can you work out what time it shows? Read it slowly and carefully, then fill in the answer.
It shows 3:43
